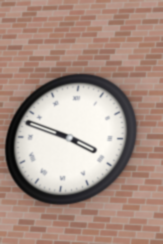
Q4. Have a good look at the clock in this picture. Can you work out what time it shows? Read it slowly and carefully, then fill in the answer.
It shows 3:48
